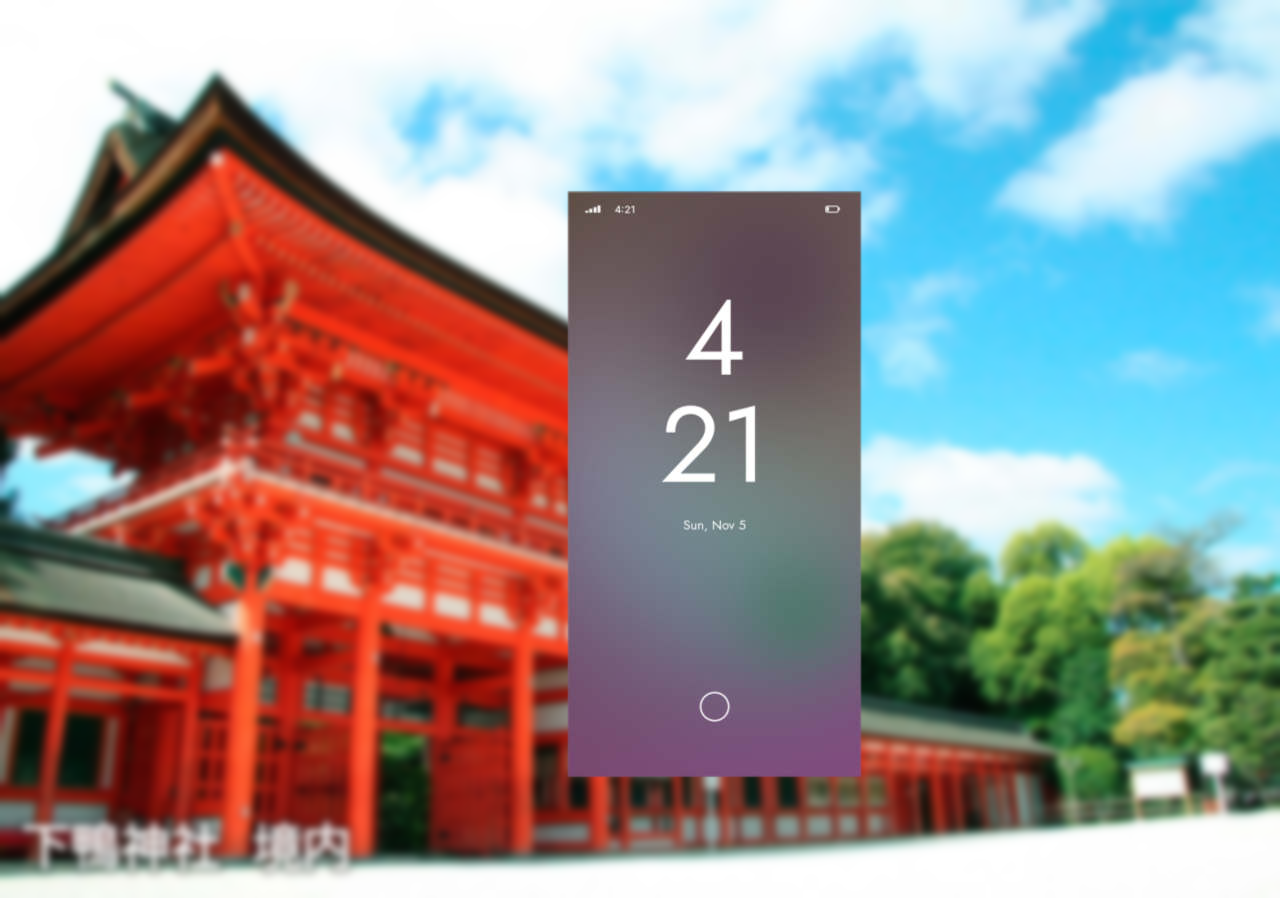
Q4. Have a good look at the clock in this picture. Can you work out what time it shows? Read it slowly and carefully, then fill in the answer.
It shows 4:21
